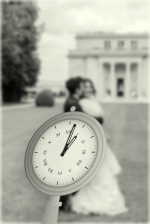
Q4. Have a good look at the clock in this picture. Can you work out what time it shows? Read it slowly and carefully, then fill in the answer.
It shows 1:02
